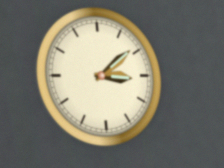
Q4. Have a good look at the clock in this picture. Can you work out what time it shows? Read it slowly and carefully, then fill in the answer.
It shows 3:09
